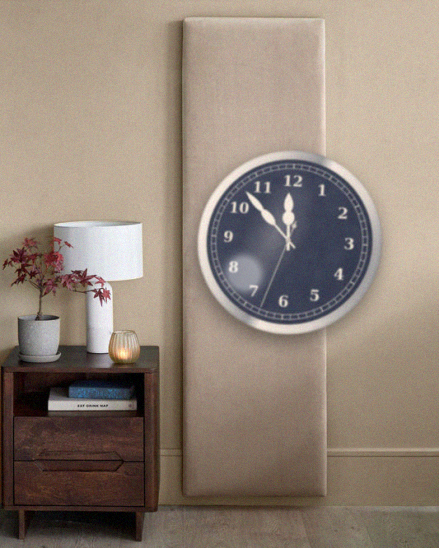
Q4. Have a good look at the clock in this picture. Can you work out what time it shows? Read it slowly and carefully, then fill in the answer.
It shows 11:52:33
